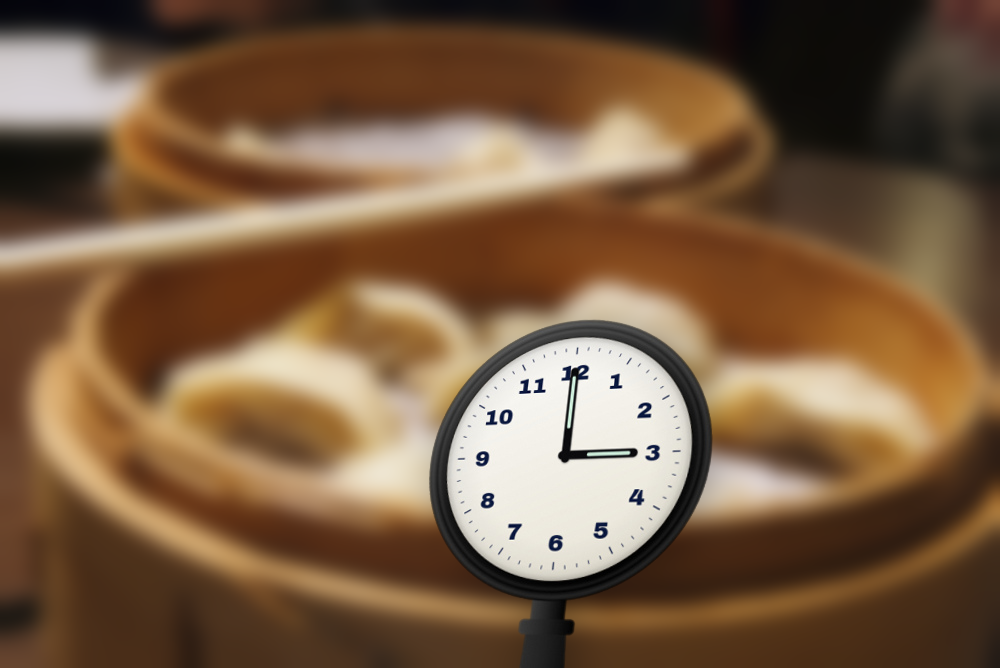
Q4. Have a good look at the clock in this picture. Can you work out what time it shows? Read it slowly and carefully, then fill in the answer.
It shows 3:00
